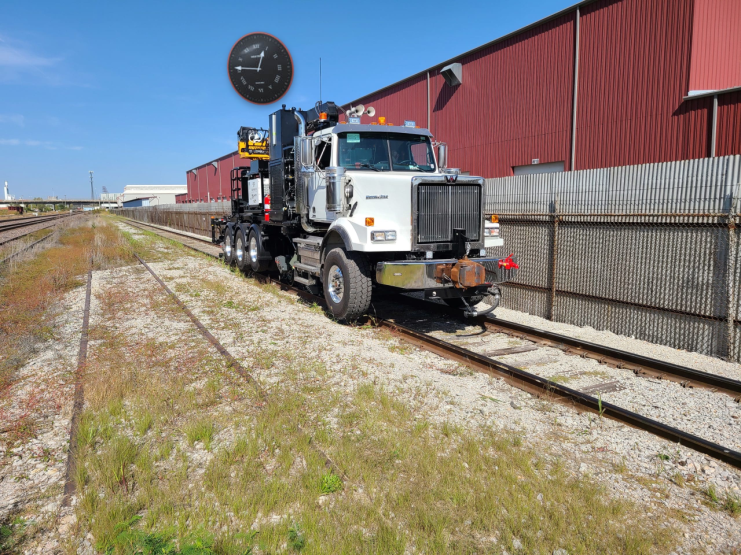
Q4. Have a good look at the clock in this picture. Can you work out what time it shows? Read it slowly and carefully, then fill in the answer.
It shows 12:46
